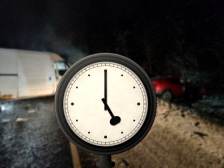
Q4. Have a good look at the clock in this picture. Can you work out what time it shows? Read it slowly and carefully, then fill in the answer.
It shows 5:00
